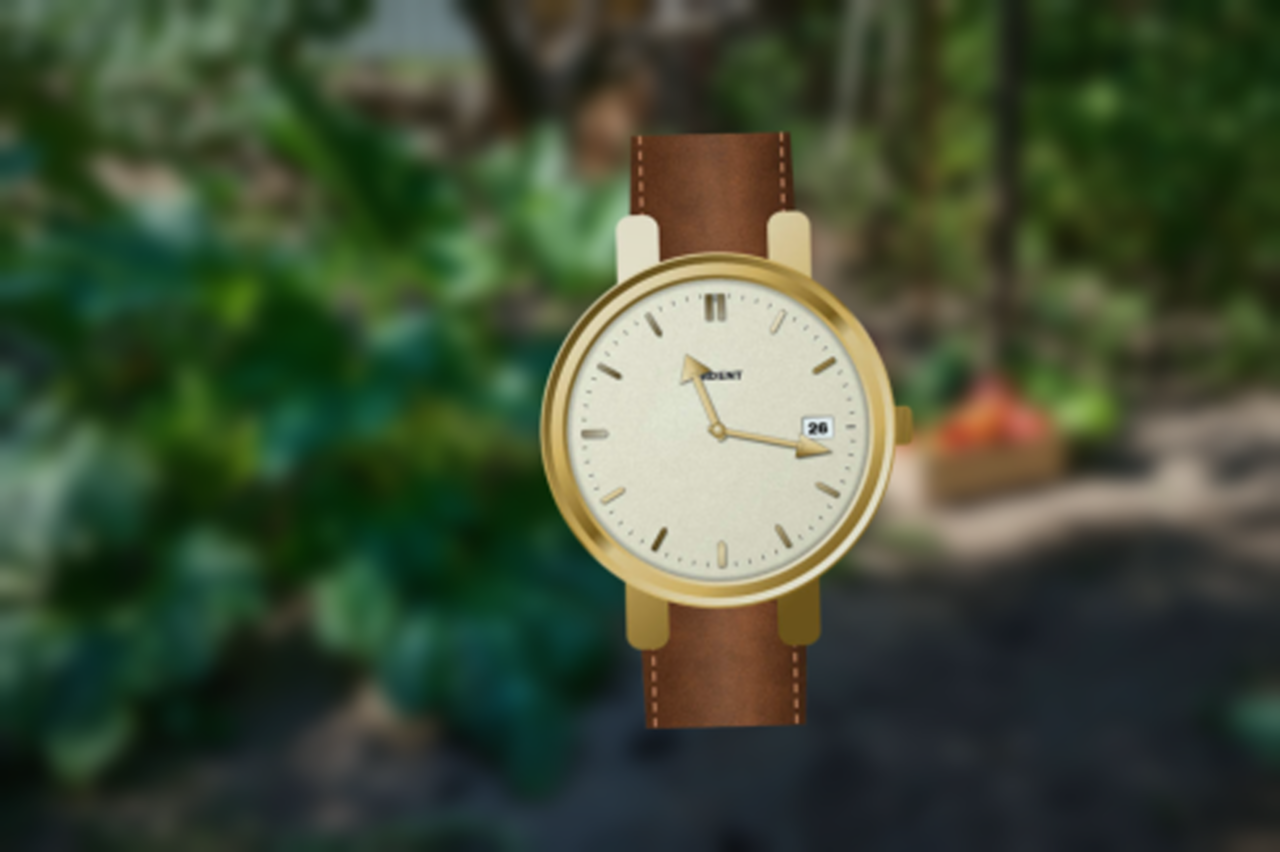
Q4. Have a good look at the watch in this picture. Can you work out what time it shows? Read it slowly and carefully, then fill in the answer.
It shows 11:17
